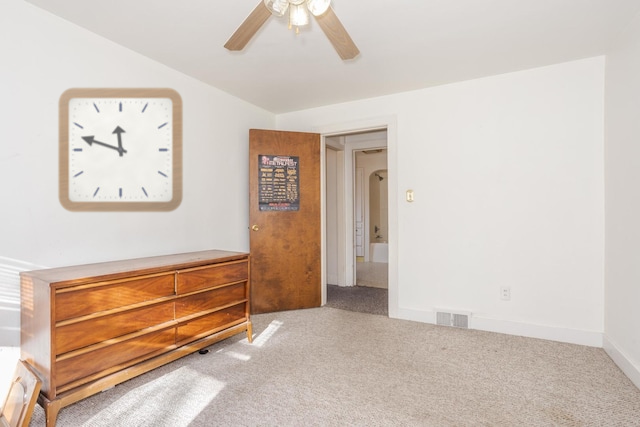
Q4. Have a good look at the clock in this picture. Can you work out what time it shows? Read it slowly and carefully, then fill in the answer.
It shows 11:48
